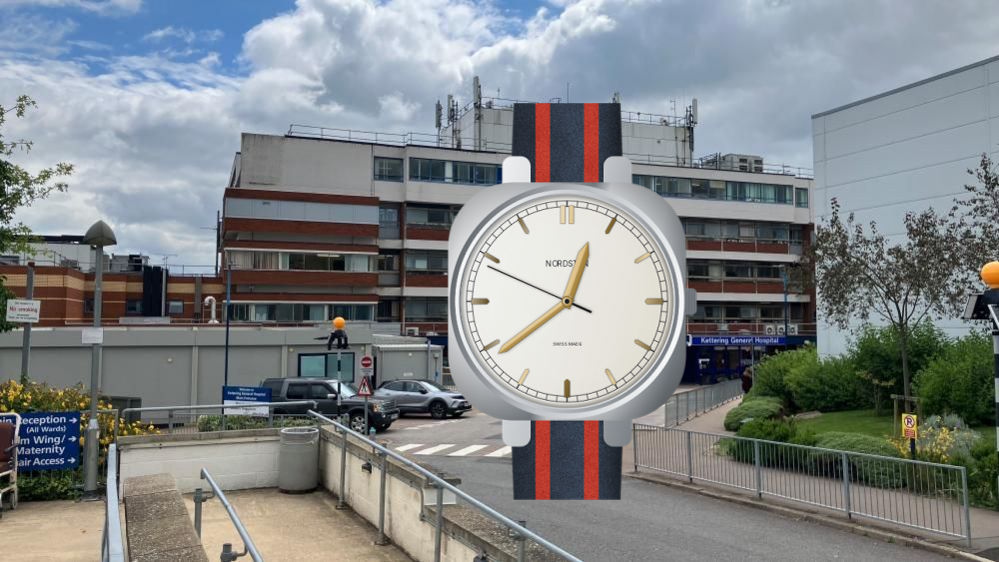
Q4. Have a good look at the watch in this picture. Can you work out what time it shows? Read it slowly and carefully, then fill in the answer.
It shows 12:38:49
